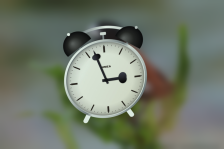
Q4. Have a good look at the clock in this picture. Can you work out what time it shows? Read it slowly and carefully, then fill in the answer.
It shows 2:57
